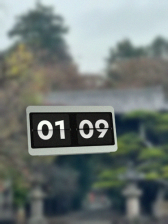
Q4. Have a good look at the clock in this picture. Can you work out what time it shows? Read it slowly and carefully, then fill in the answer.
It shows 1:09
